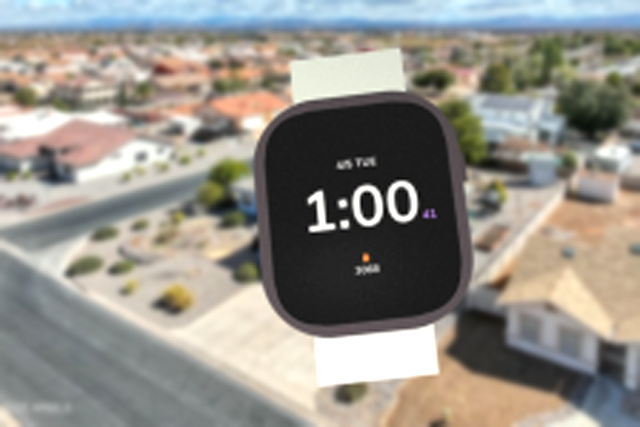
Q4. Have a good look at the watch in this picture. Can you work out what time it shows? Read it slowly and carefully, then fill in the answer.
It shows 1:00
